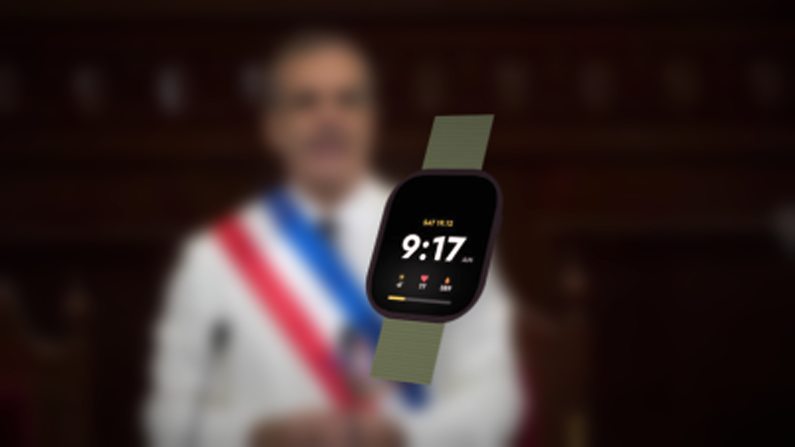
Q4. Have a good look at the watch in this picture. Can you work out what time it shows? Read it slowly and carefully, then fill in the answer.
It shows 9:17
